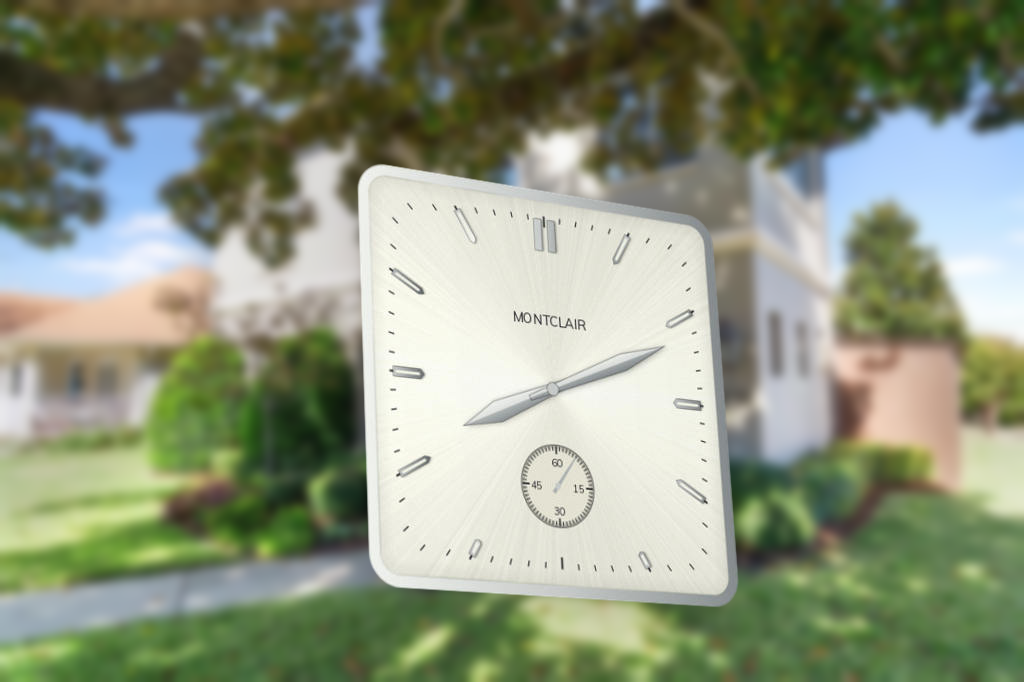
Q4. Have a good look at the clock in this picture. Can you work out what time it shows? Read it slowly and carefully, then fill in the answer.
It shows 8:11:06
